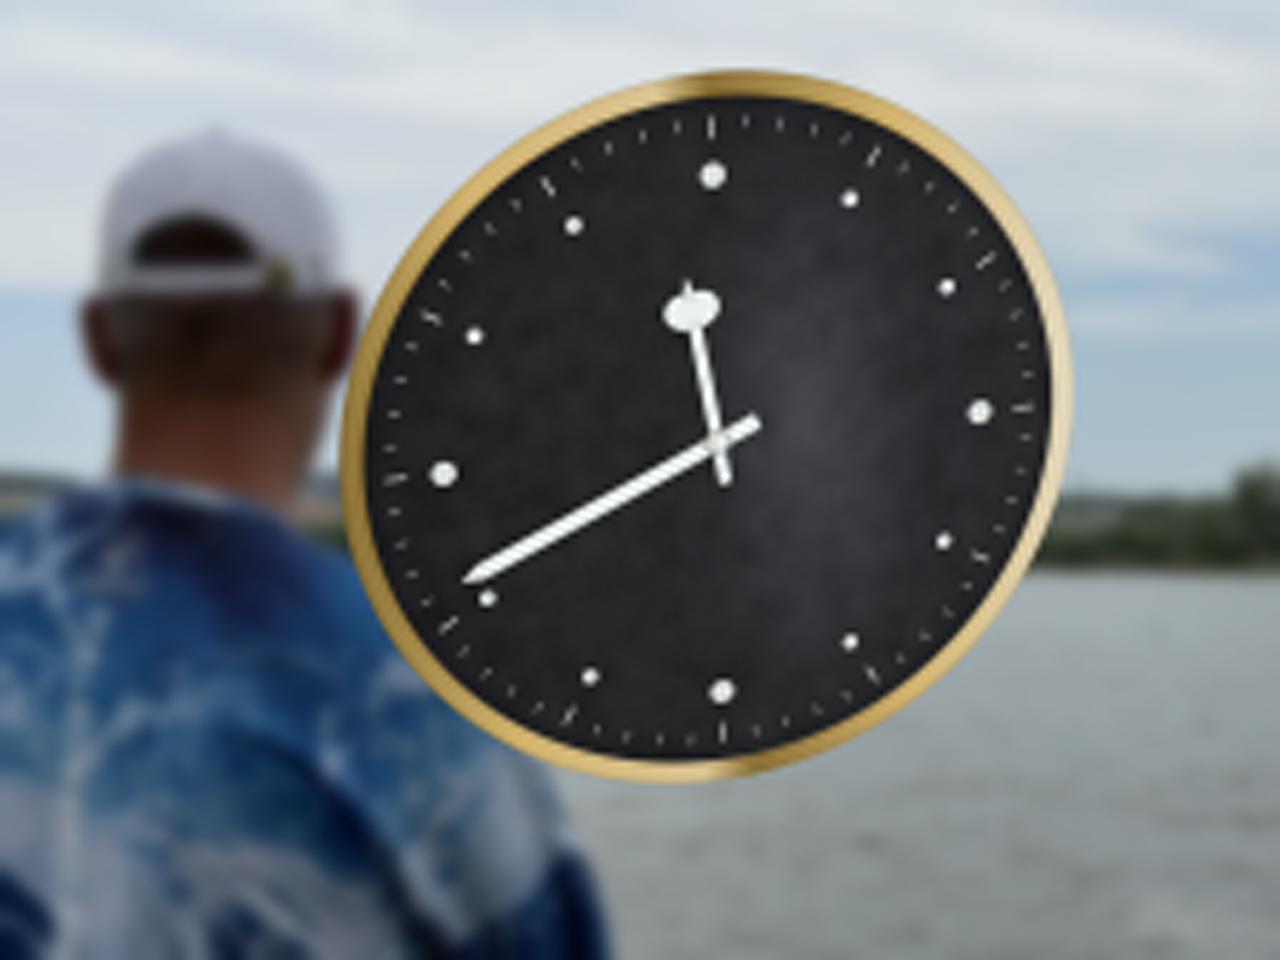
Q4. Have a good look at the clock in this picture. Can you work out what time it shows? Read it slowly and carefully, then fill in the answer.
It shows 11:41
